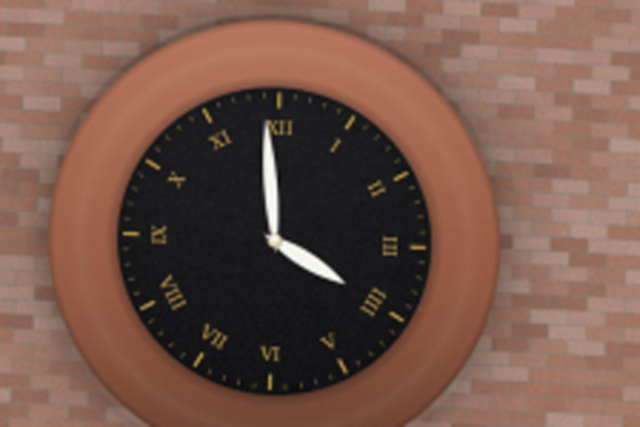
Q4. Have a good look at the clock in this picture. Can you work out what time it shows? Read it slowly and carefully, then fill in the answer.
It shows 3:59
